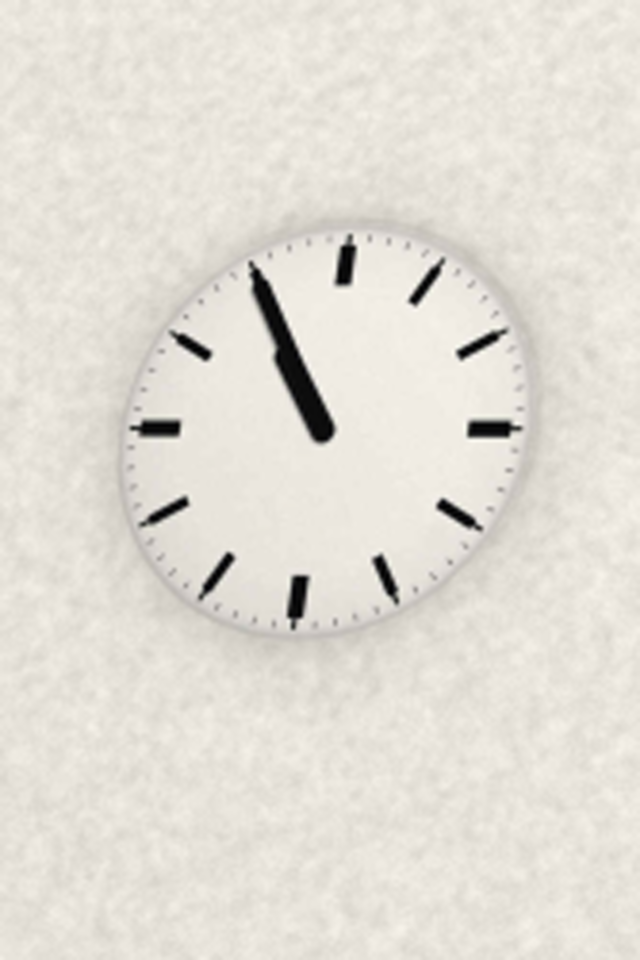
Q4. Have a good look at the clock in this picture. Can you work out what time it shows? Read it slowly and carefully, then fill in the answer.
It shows 10:55
